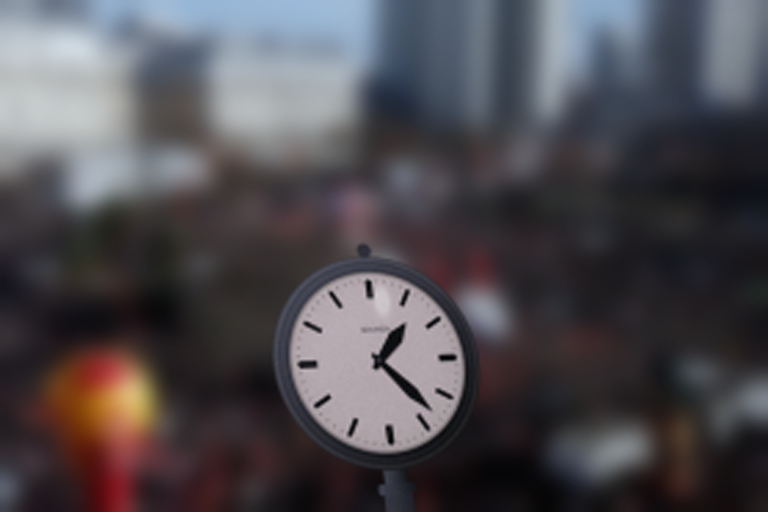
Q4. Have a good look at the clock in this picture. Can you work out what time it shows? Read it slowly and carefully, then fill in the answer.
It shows 1:23
